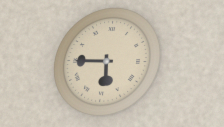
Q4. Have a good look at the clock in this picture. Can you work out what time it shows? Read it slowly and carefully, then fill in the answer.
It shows 5:45
